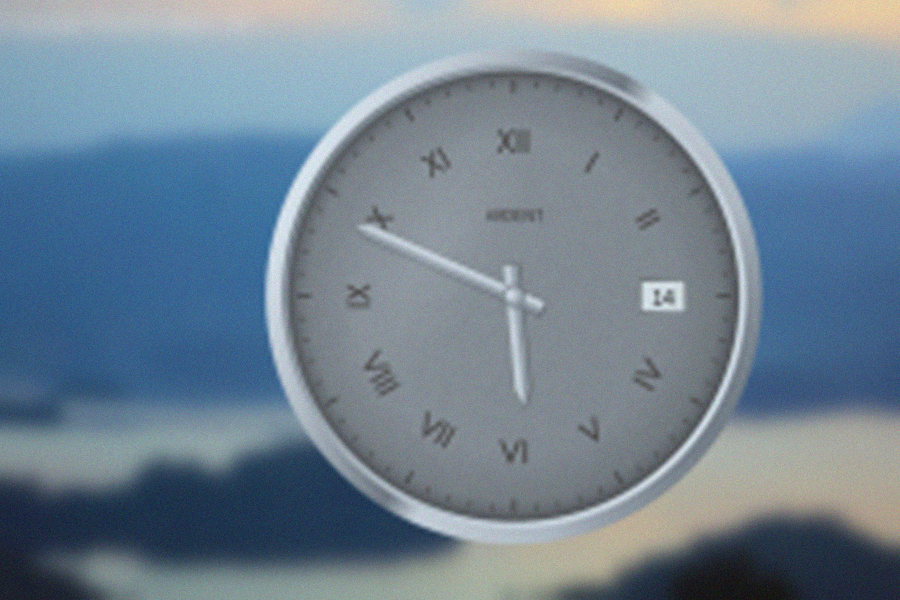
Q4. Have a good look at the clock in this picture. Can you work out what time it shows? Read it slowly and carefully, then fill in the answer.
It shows 5:49
